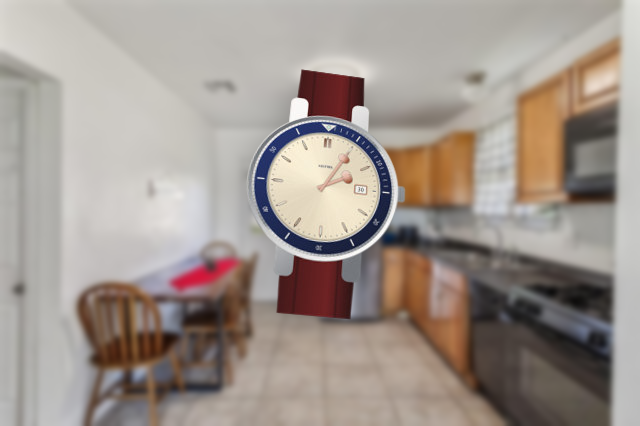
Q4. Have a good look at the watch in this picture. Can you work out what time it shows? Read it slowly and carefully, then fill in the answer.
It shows 2:05
